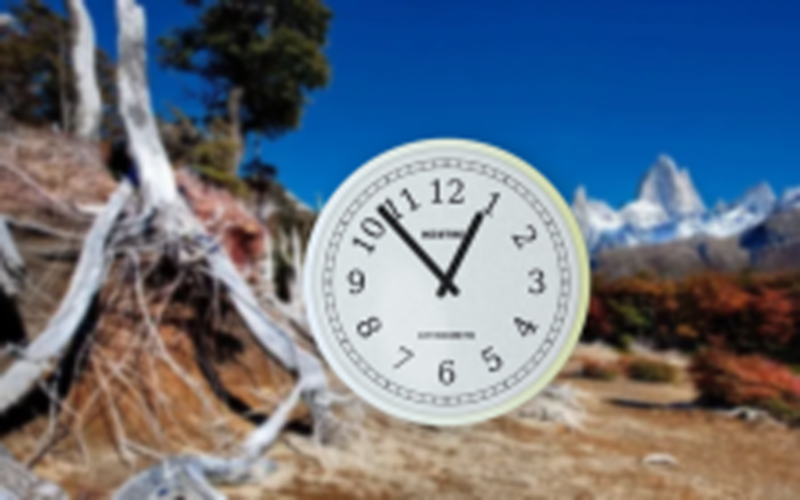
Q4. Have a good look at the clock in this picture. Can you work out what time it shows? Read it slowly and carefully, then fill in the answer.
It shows 12:53
